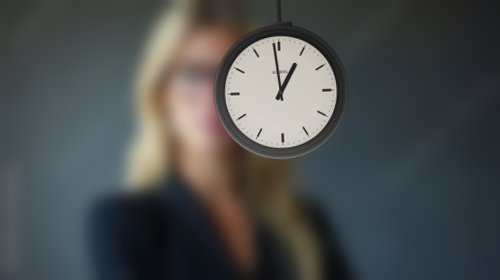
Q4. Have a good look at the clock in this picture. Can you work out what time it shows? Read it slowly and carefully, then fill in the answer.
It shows 12:59
